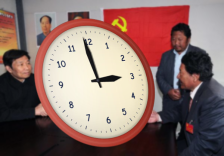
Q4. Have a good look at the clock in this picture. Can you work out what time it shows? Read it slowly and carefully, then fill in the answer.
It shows 2:59
